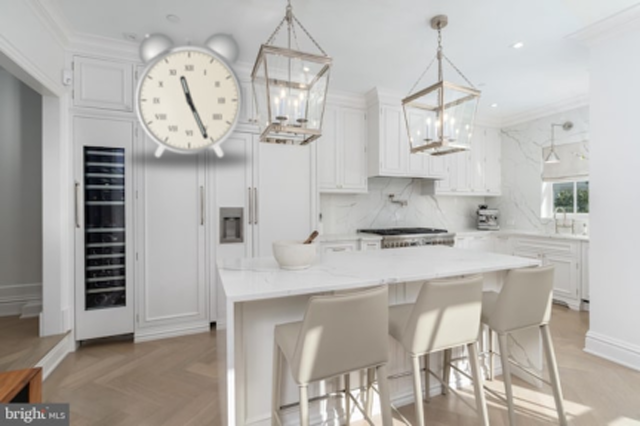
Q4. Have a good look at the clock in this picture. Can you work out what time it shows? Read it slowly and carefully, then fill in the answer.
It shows 11:26
